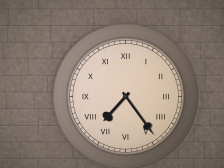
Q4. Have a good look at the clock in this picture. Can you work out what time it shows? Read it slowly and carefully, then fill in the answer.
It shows 7:24
